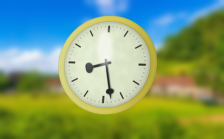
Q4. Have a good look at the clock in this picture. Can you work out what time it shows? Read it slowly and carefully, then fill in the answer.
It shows 8:28
